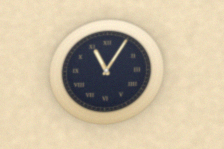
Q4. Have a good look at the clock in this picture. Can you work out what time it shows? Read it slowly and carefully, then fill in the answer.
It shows 11:05
